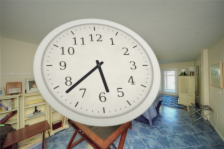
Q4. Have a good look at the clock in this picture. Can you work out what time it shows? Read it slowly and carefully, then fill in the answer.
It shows 5:38
